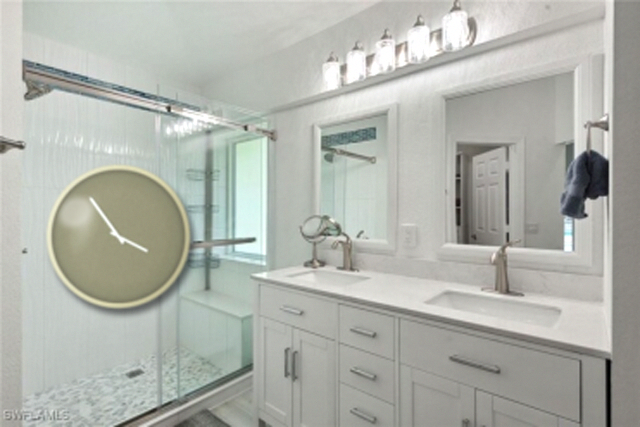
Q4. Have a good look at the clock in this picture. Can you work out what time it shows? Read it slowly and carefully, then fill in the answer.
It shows 3:54
